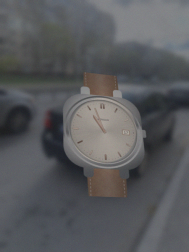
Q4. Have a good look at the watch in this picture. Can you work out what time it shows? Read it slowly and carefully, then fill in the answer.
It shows 10:57
